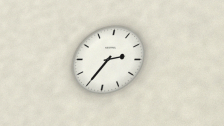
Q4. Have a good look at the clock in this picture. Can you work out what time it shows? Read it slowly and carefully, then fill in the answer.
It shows 2:35
